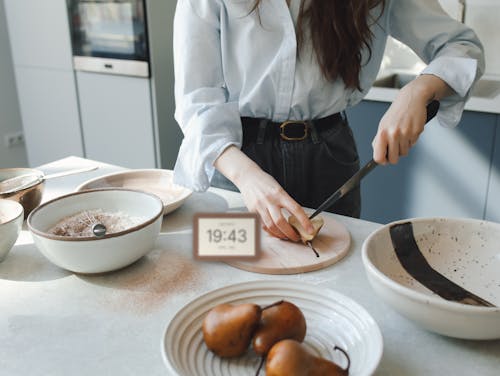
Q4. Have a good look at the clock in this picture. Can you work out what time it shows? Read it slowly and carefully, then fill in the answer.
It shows 19:43
